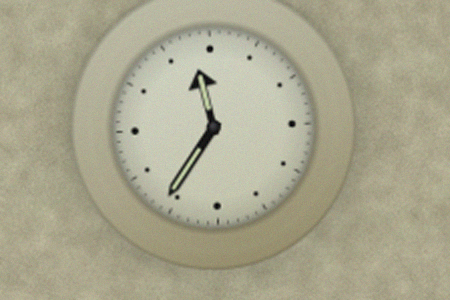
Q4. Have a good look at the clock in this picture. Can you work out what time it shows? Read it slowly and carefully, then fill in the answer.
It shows 11:36
